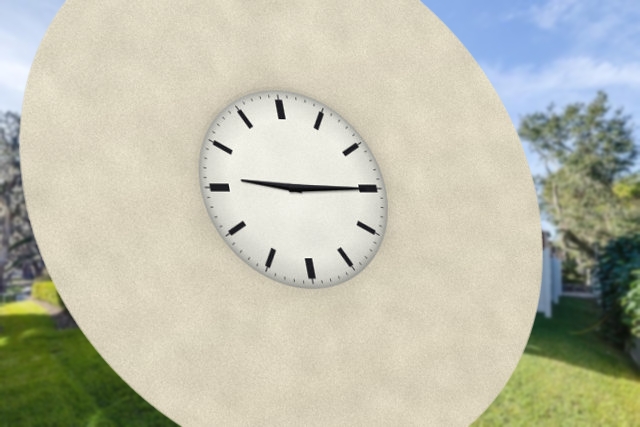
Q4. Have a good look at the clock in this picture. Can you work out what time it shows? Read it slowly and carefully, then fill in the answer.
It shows 9:15
